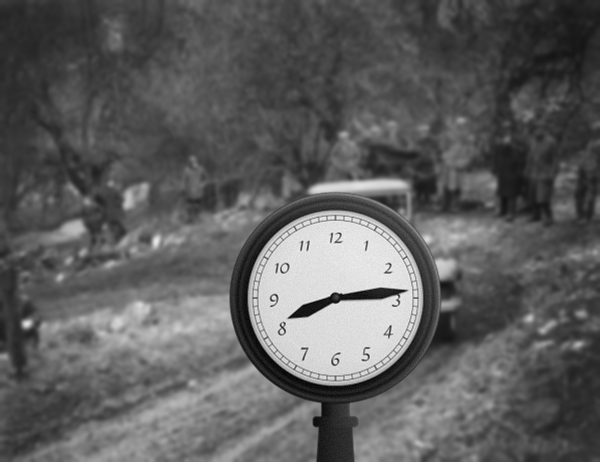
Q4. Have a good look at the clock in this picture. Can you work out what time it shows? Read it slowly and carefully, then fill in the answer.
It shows 8:14
